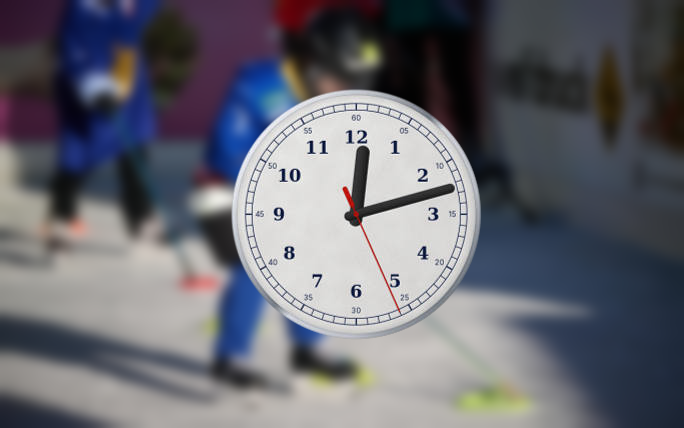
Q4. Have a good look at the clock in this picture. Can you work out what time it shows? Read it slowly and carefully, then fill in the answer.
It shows 12:12:26
